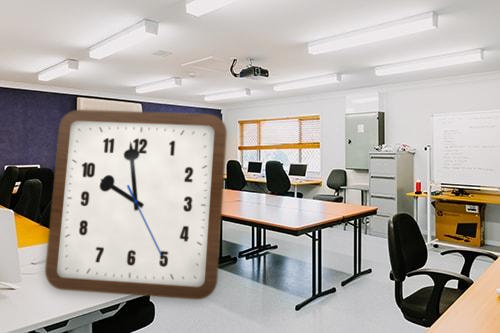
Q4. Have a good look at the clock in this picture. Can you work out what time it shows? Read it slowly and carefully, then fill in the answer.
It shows 9:58:25
